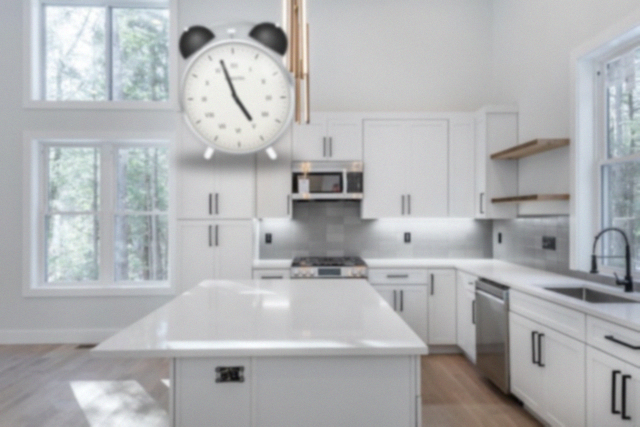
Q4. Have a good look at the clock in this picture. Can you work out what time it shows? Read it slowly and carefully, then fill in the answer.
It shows 4:57
